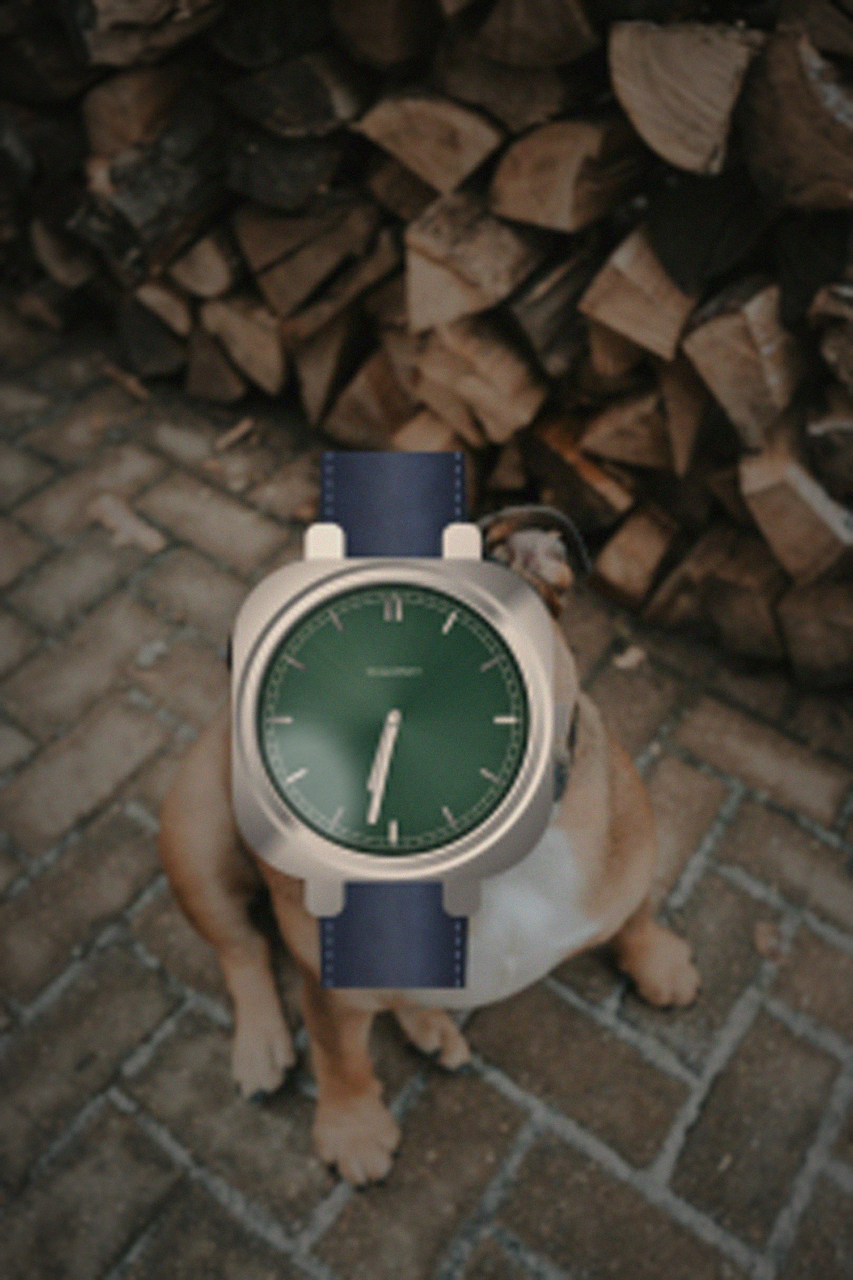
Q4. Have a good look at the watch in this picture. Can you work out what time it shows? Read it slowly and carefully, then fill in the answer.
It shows 6:32
